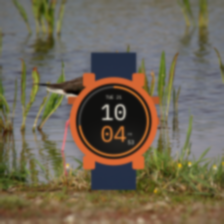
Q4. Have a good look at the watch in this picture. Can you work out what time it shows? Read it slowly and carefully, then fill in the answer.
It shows 10:04
